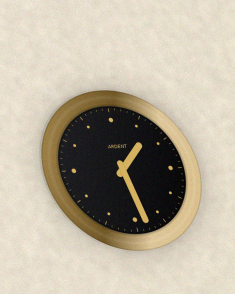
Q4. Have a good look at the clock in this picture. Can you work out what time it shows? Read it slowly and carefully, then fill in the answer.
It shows 1:28
